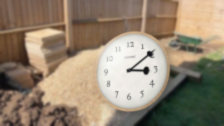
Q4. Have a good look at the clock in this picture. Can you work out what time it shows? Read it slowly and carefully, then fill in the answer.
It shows 3:09
